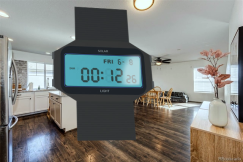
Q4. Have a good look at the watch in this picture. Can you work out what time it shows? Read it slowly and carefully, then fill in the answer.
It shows 0:12:26
